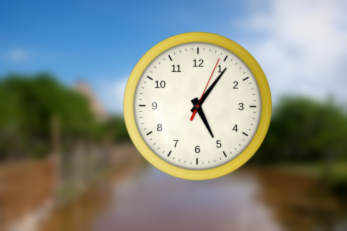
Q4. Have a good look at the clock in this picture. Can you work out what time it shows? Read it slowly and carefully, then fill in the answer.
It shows 5:06:04
